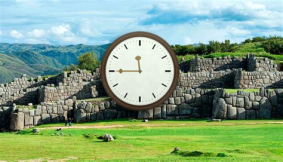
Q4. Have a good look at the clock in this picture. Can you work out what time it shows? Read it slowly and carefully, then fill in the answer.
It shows 11:45
